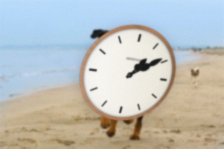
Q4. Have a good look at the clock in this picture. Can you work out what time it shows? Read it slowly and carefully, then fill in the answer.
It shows 1:09
